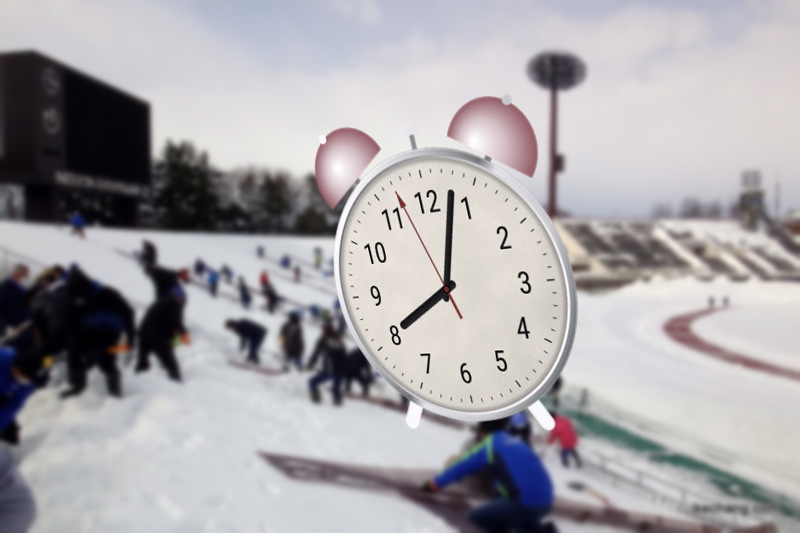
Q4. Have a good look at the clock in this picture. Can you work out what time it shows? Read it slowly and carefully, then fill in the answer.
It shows 8:02:57
